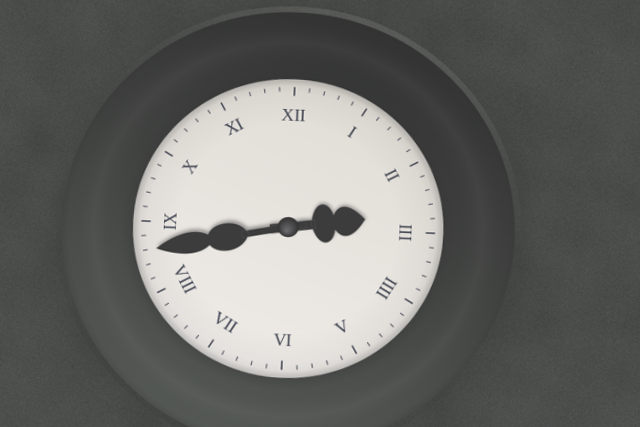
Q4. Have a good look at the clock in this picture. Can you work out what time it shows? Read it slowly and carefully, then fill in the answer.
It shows 2:43
